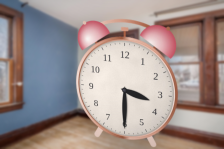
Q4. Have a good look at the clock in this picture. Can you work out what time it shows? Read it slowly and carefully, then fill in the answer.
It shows 3:30
